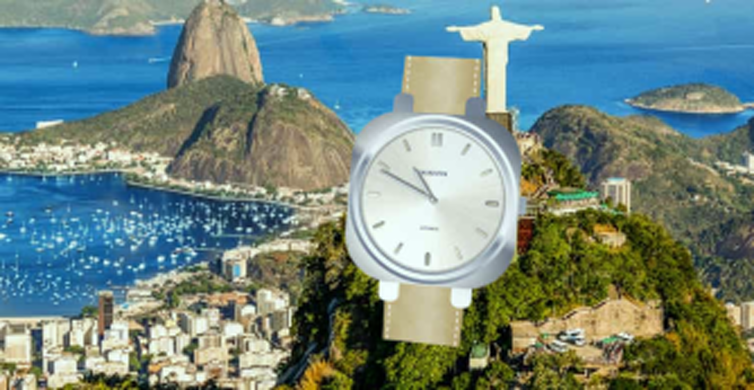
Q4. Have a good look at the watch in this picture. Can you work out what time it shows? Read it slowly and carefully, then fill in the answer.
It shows 10:49
